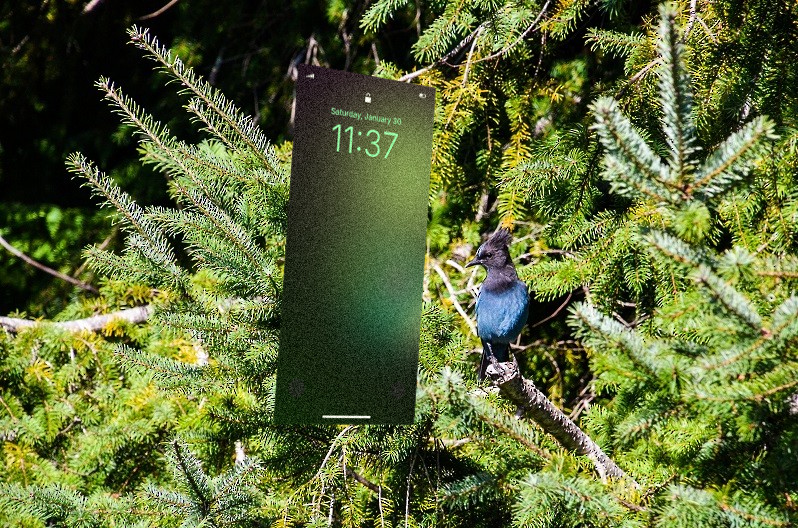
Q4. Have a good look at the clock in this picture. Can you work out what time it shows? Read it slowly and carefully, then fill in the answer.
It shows 11:37
